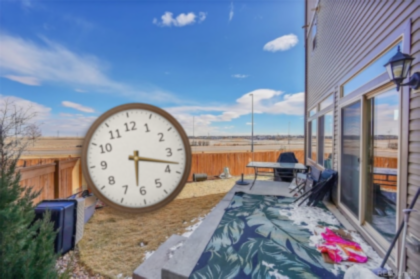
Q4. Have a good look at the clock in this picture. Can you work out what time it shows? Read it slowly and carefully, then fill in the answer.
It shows 6:18
